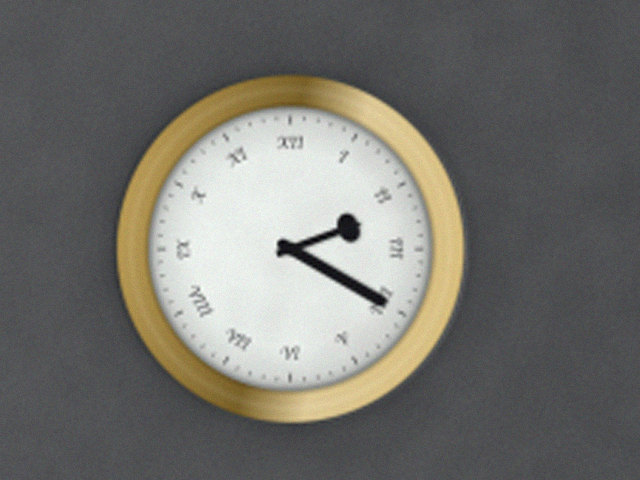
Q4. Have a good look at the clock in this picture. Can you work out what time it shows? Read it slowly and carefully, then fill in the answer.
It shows 2:20
